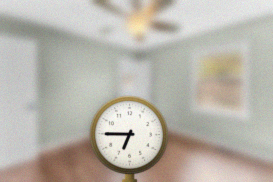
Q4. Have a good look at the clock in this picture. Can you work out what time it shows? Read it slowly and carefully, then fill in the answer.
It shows 6:45
